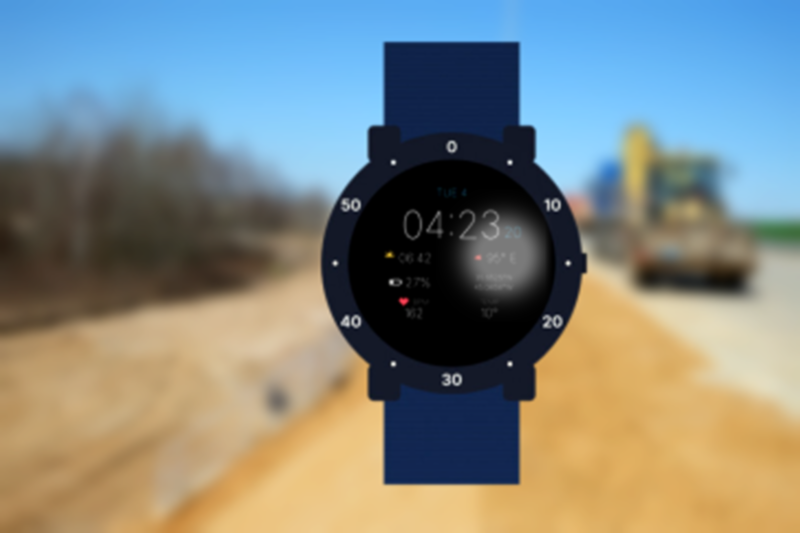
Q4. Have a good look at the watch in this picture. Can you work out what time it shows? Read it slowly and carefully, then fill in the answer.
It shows 4:23
